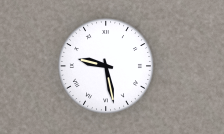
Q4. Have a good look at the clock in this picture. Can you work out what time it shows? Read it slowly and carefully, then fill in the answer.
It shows 9:28
